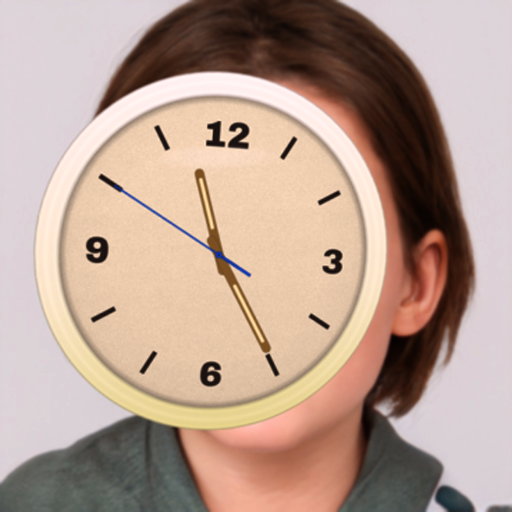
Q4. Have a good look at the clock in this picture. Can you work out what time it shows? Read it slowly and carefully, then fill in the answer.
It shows 11:24:50
